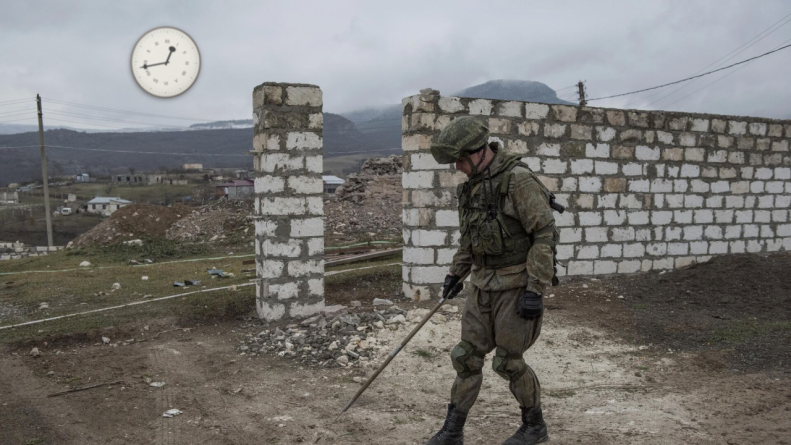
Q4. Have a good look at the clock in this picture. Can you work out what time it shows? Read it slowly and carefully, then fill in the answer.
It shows 12:43
